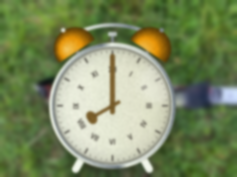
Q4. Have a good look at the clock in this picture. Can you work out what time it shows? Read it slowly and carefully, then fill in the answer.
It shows 8:00
